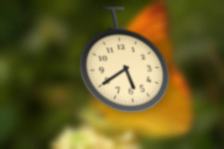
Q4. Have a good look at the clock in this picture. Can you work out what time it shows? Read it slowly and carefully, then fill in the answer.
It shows 5:40
